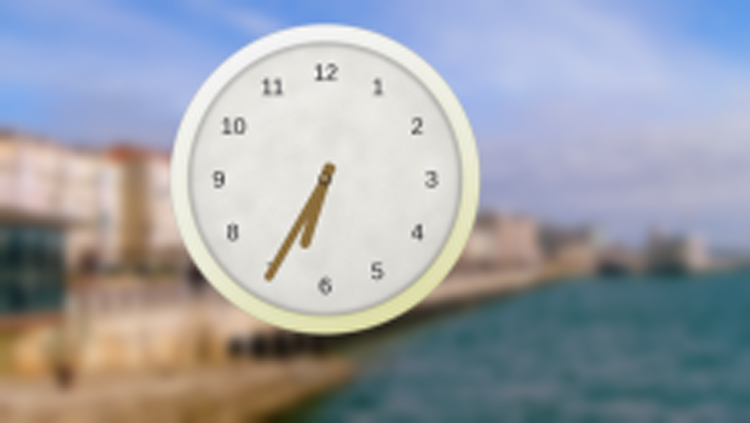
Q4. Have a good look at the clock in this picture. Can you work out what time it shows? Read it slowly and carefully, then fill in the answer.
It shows 6:35
